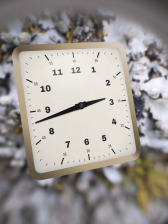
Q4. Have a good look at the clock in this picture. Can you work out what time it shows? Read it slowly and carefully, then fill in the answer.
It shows 2:43
